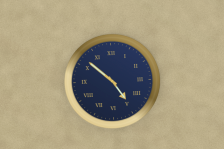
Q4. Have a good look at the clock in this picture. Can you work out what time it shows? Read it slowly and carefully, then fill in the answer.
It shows 4:52
